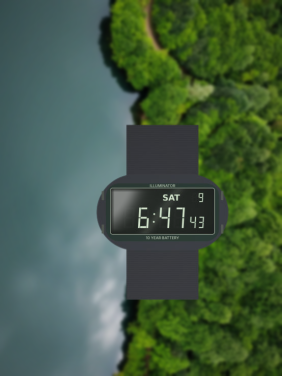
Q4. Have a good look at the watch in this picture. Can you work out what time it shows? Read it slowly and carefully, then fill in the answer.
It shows 6:47:43
